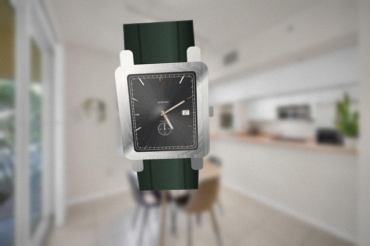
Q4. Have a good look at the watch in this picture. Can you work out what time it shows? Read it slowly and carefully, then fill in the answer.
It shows 5:10
